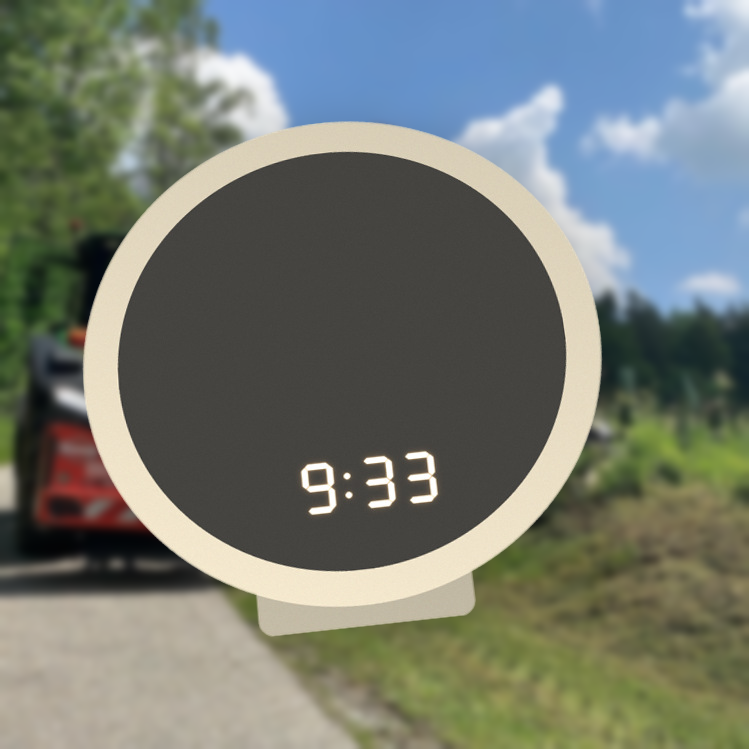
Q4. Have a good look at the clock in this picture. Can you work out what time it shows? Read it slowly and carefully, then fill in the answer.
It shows 9:33
